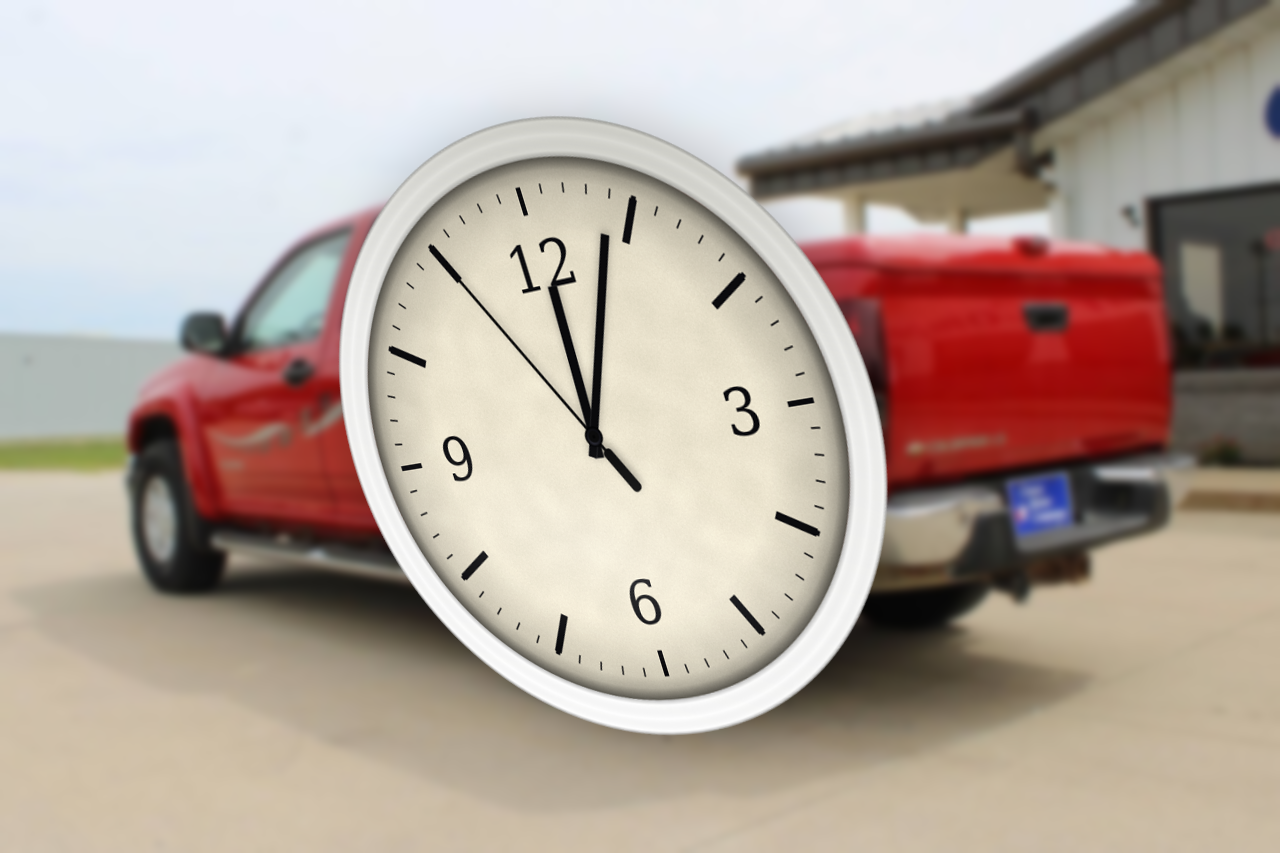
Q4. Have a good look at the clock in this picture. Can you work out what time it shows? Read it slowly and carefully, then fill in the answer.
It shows 12:03:55
